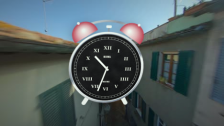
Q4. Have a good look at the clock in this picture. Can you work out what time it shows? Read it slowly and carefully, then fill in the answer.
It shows 10:33
